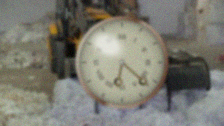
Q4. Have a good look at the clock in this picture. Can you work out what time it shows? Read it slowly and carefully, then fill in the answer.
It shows 6:22
